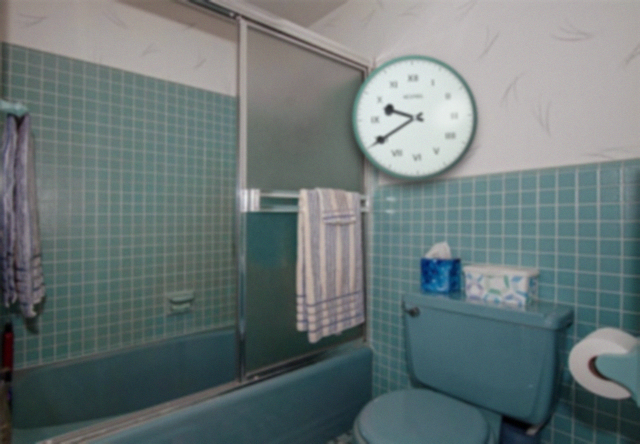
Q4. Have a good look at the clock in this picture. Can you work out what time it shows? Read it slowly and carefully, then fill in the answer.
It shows 9:40
